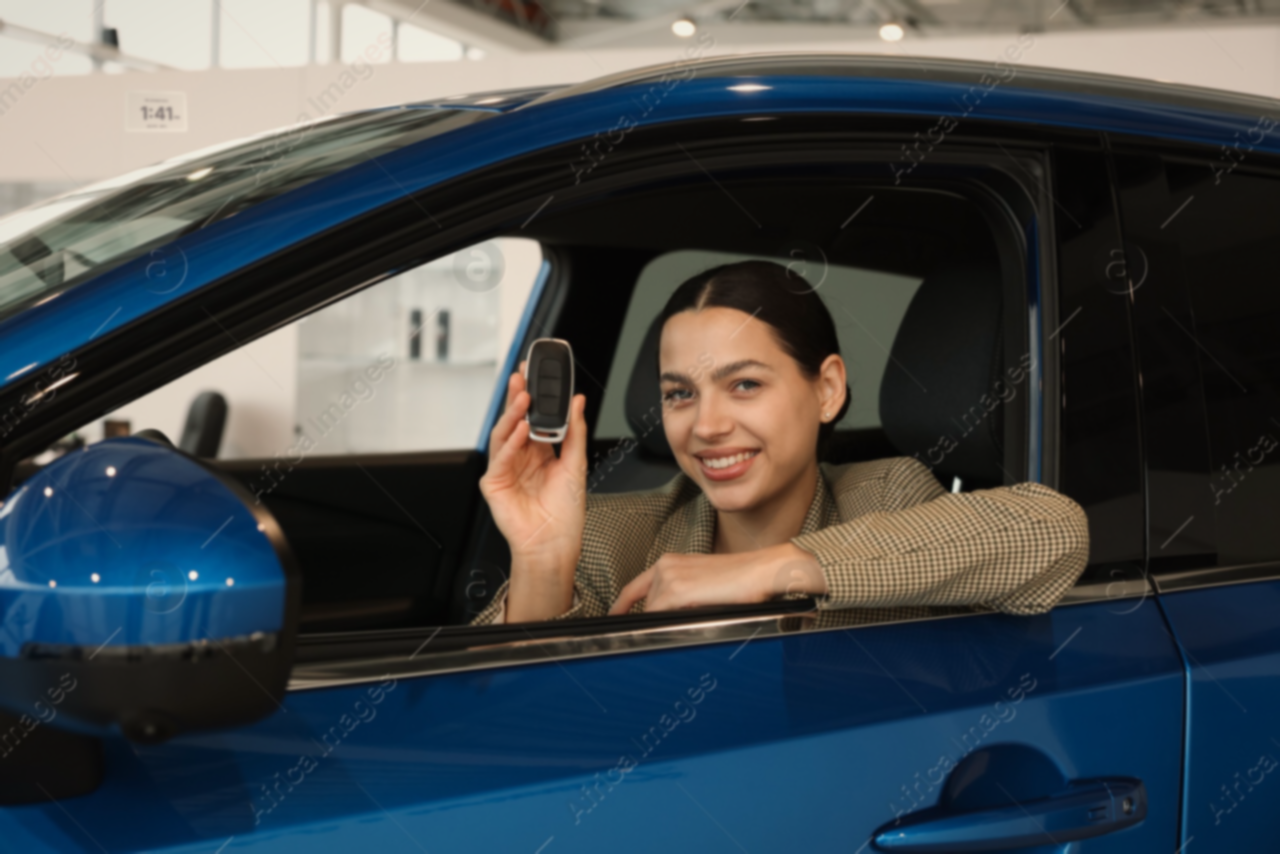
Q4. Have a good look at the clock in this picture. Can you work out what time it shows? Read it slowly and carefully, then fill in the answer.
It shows 1:41
